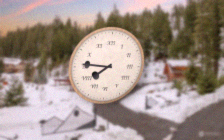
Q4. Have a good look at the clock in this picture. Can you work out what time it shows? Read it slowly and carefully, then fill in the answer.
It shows 7:46
